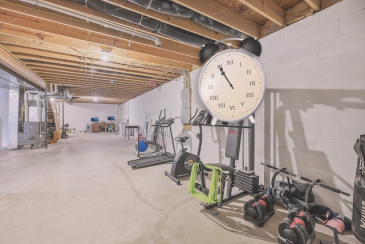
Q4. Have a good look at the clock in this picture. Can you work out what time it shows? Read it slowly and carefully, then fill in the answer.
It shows 10:55
